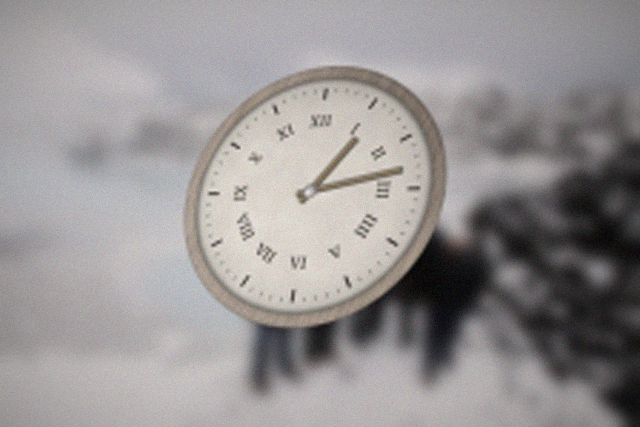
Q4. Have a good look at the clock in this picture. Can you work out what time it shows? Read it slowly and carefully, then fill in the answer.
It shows 1:13
